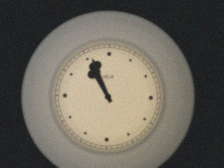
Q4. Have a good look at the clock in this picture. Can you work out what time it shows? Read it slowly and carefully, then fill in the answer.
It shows 10:56
